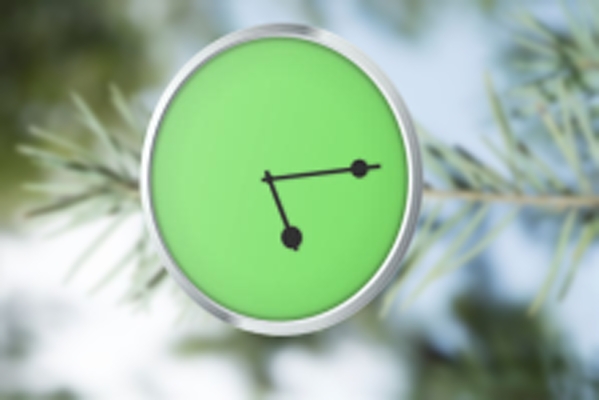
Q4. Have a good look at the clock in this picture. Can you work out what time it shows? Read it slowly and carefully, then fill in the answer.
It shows 5:14
